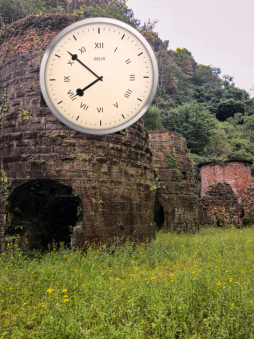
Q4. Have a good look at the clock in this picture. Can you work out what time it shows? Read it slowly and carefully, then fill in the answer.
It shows 7:52
